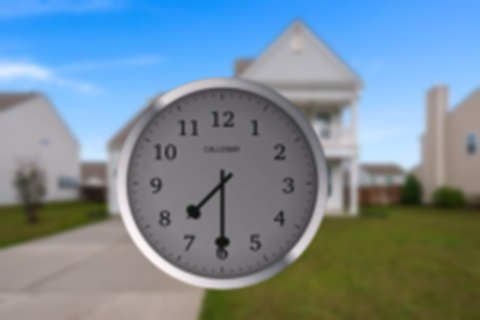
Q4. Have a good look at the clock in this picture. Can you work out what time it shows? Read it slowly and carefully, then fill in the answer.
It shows 7:30
